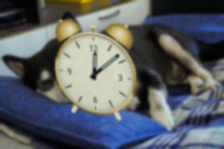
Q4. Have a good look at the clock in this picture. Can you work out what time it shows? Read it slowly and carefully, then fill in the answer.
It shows 12:08
